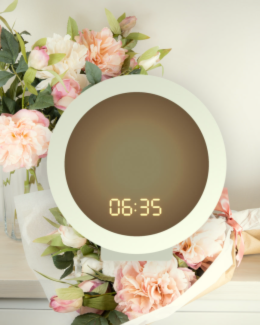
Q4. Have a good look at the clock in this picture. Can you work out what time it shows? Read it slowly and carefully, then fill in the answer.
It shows 6:35
